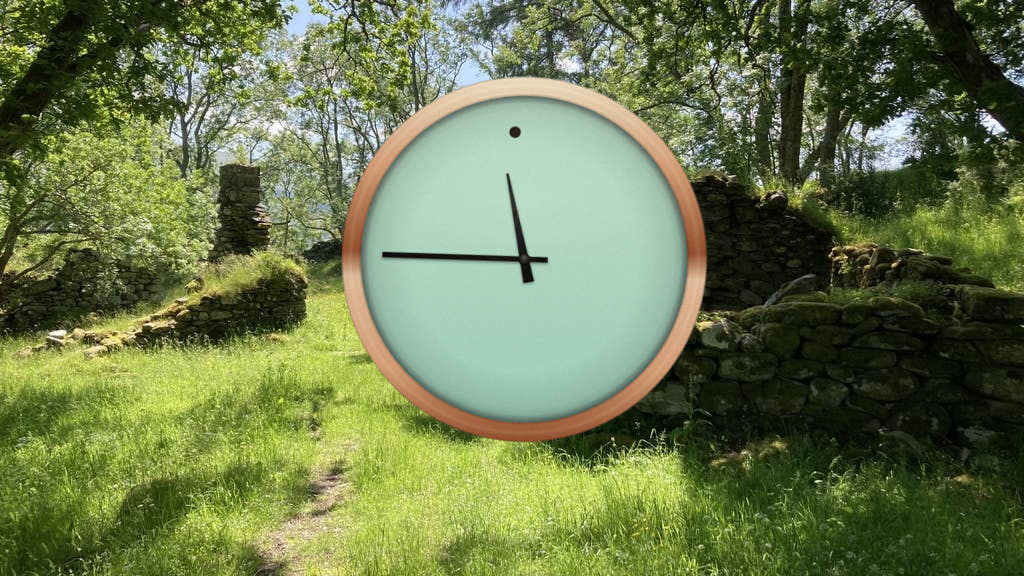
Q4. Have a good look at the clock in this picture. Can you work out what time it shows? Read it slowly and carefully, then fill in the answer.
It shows 11:46
